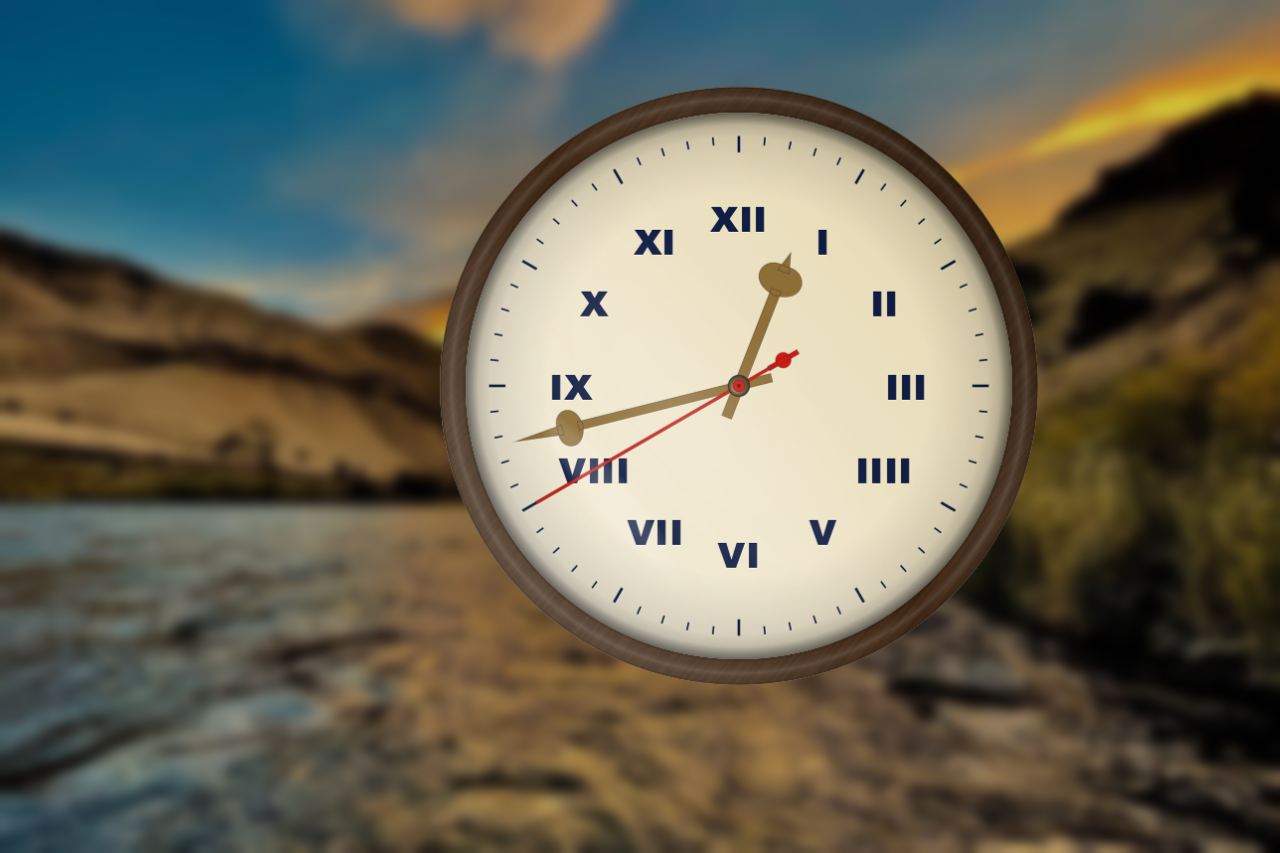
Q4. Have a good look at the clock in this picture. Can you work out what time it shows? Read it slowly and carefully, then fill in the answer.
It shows 12:42:40
